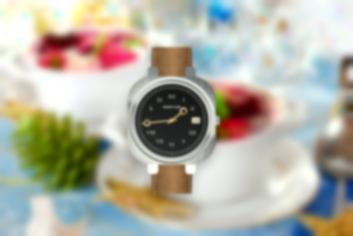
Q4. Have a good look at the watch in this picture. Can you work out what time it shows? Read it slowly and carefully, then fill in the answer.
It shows 1:44
